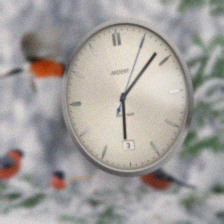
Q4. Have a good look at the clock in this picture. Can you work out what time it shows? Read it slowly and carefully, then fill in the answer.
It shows 6:08:05
